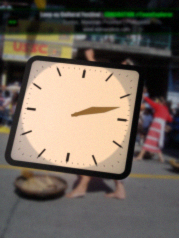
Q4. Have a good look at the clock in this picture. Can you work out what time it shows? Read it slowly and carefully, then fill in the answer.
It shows 2:12
